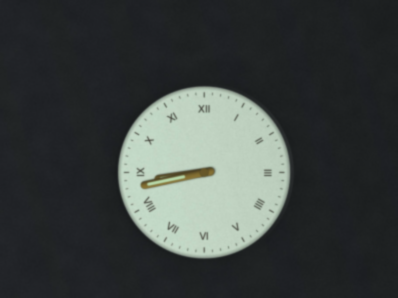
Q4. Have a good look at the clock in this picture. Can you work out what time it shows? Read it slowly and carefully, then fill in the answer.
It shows 8:43
